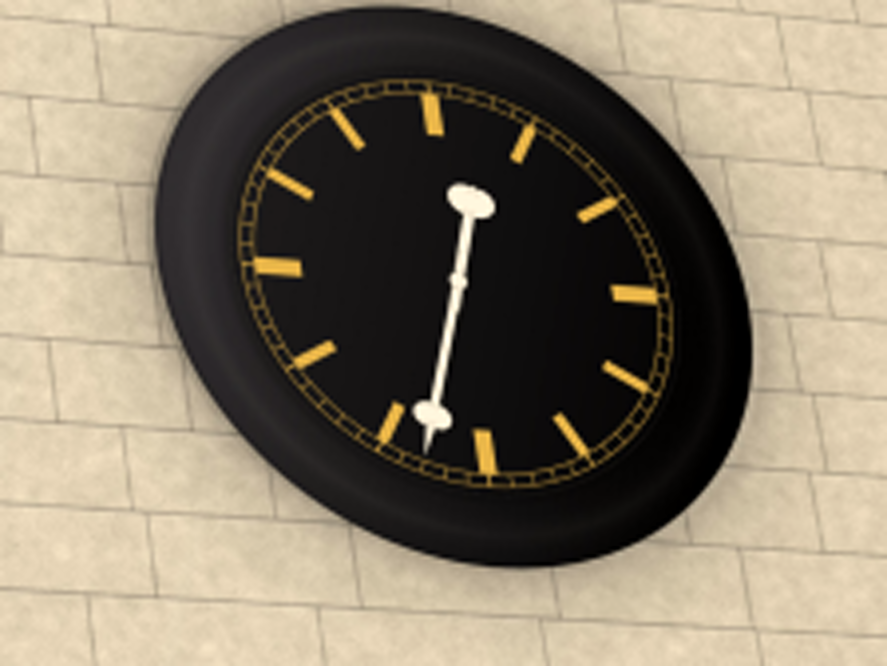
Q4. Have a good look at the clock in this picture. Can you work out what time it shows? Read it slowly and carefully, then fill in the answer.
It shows 12:33
